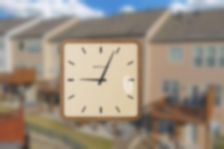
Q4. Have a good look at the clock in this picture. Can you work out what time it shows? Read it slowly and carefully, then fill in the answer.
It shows 9:04
